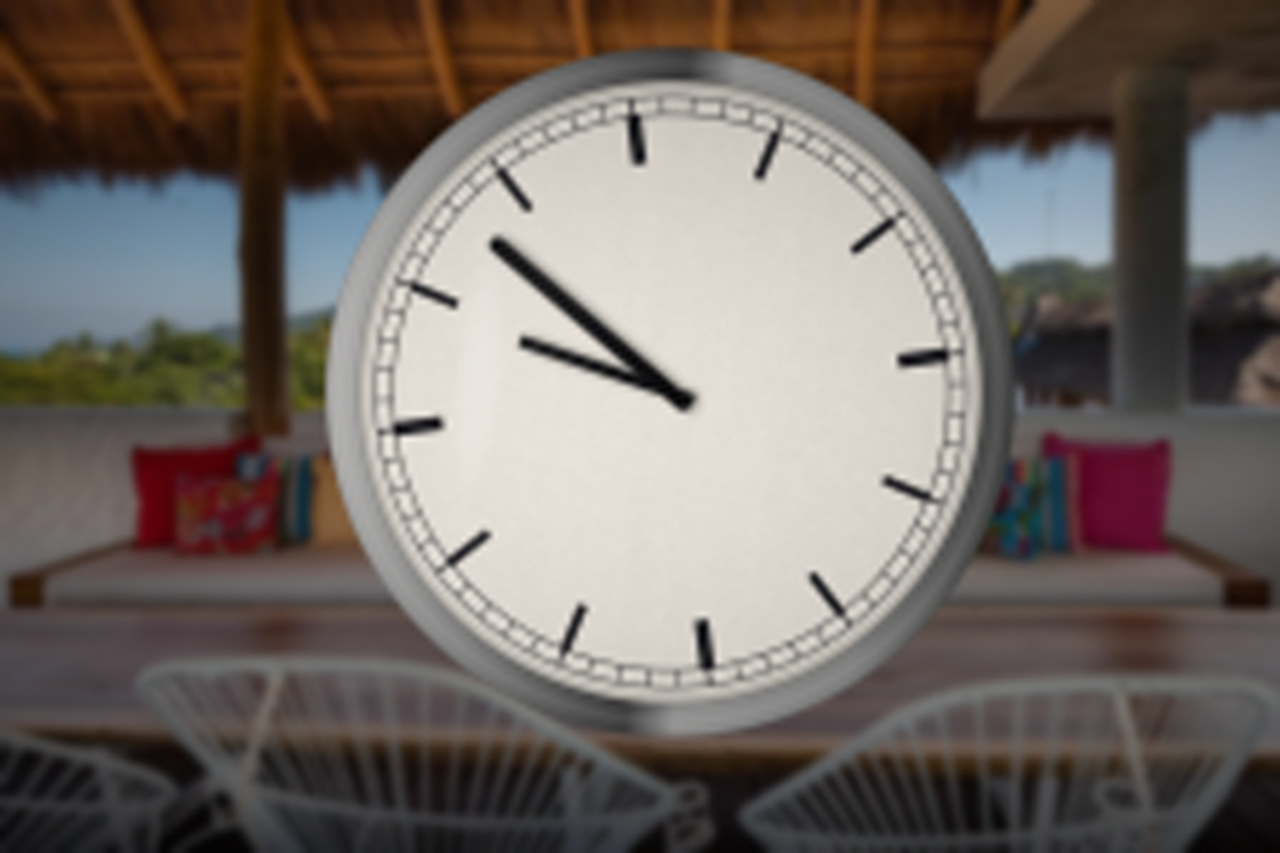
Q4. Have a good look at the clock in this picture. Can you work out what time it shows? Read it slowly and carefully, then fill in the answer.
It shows 9:53
